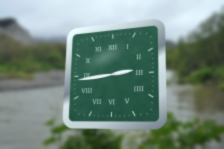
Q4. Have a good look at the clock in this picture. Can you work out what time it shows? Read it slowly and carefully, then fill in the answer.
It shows 2:44
